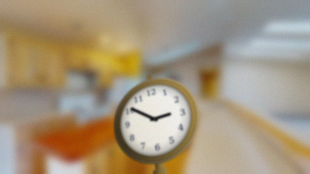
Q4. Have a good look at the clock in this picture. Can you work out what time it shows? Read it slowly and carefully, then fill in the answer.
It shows 2:51
